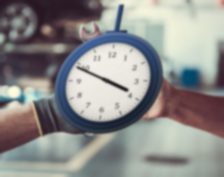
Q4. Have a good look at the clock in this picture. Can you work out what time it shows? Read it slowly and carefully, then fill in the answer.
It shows 3:49
